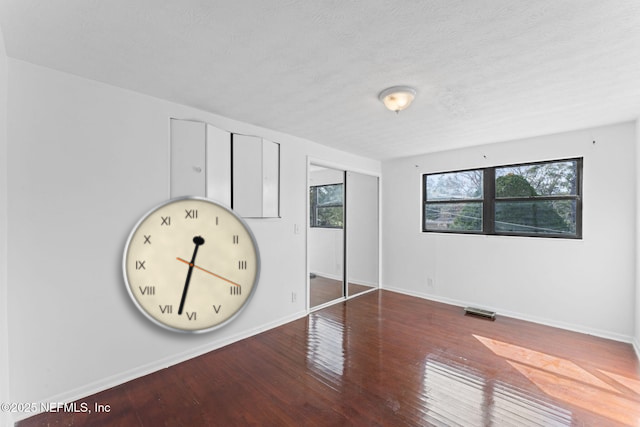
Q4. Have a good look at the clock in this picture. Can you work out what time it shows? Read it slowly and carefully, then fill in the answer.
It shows 12:32:19
